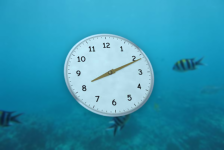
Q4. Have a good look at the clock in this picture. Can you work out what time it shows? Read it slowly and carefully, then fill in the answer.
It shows 8:11
